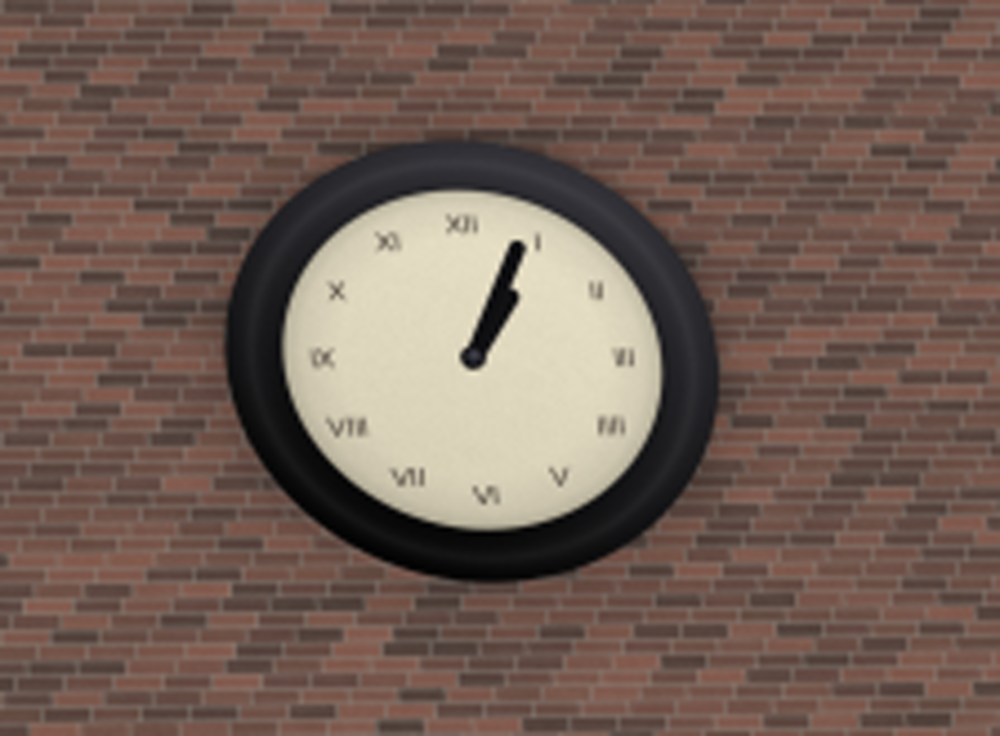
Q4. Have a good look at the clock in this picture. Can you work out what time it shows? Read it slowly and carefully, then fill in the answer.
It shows 1:04
